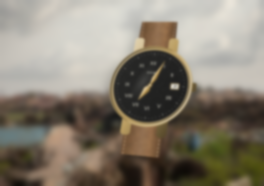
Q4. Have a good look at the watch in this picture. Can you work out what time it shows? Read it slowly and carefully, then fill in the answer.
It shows 7:04
